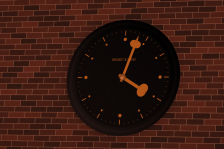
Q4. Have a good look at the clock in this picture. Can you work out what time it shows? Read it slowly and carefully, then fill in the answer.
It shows 4:03
